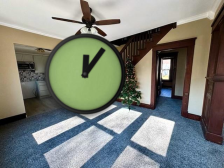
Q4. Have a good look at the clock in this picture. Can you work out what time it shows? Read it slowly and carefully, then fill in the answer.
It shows 12:06
